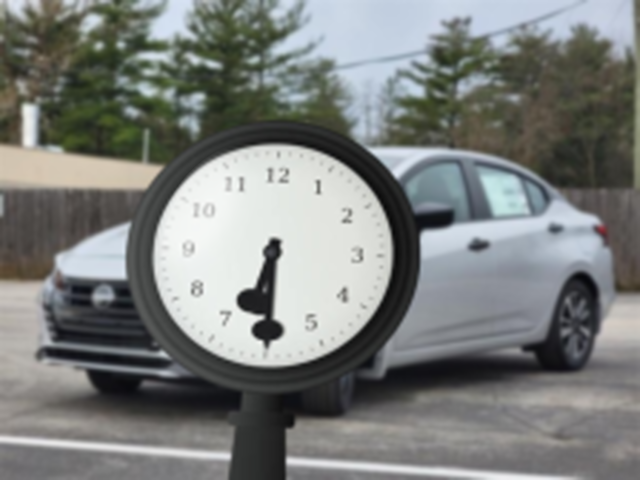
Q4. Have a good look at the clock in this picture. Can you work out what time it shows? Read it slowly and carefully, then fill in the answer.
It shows 6:30
